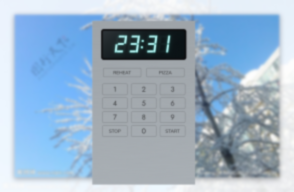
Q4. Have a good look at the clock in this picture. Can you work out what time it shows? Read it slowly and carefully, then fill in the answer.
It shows 23:31
